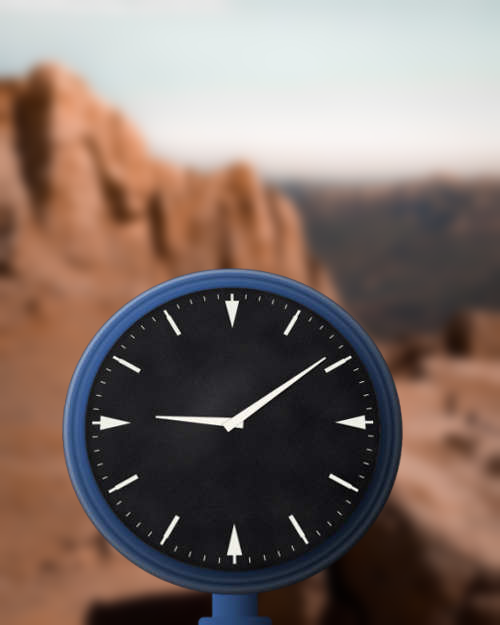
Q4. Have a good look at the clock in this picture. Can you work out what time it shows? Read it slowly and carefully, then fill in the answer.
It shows 9:09
